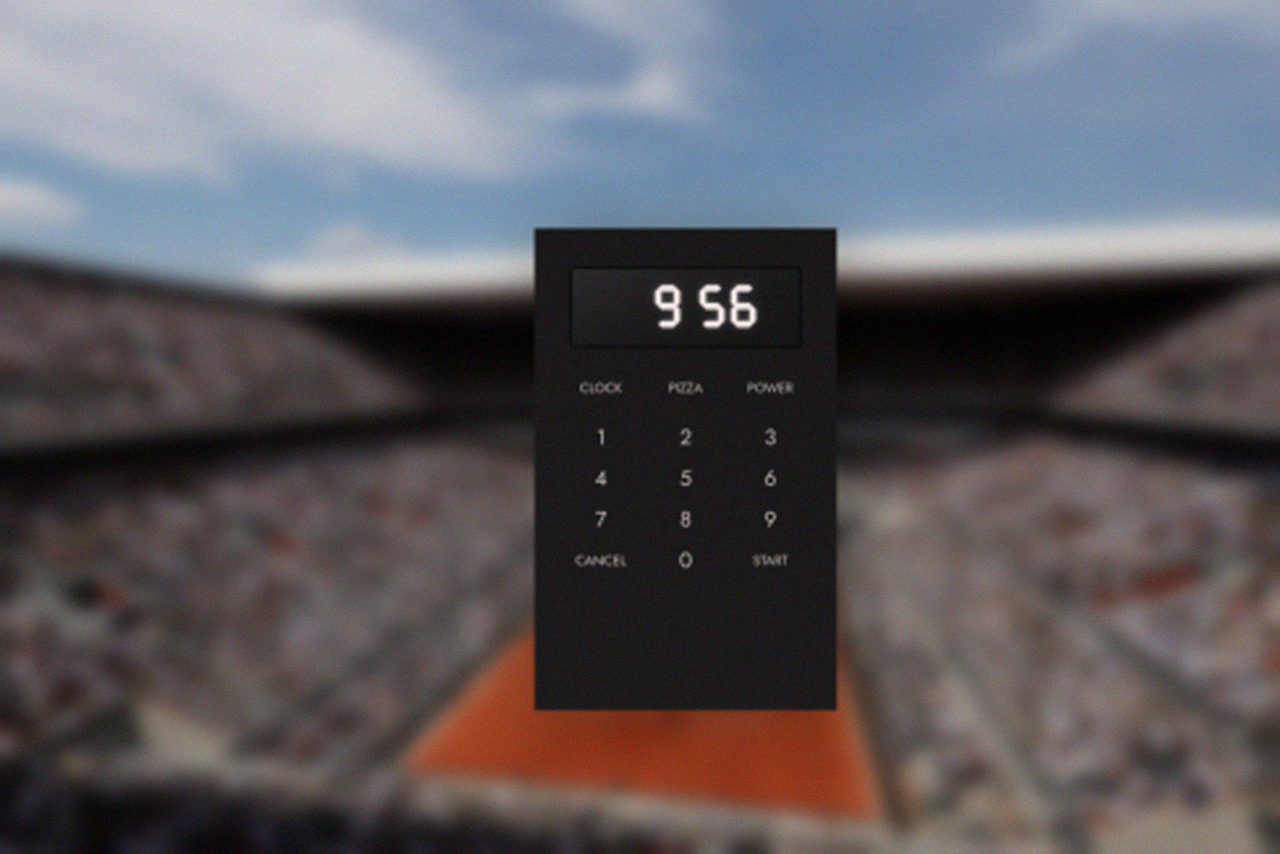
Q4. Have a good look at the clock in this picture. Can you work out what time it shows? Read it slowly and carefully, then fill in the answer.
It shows 9:56
